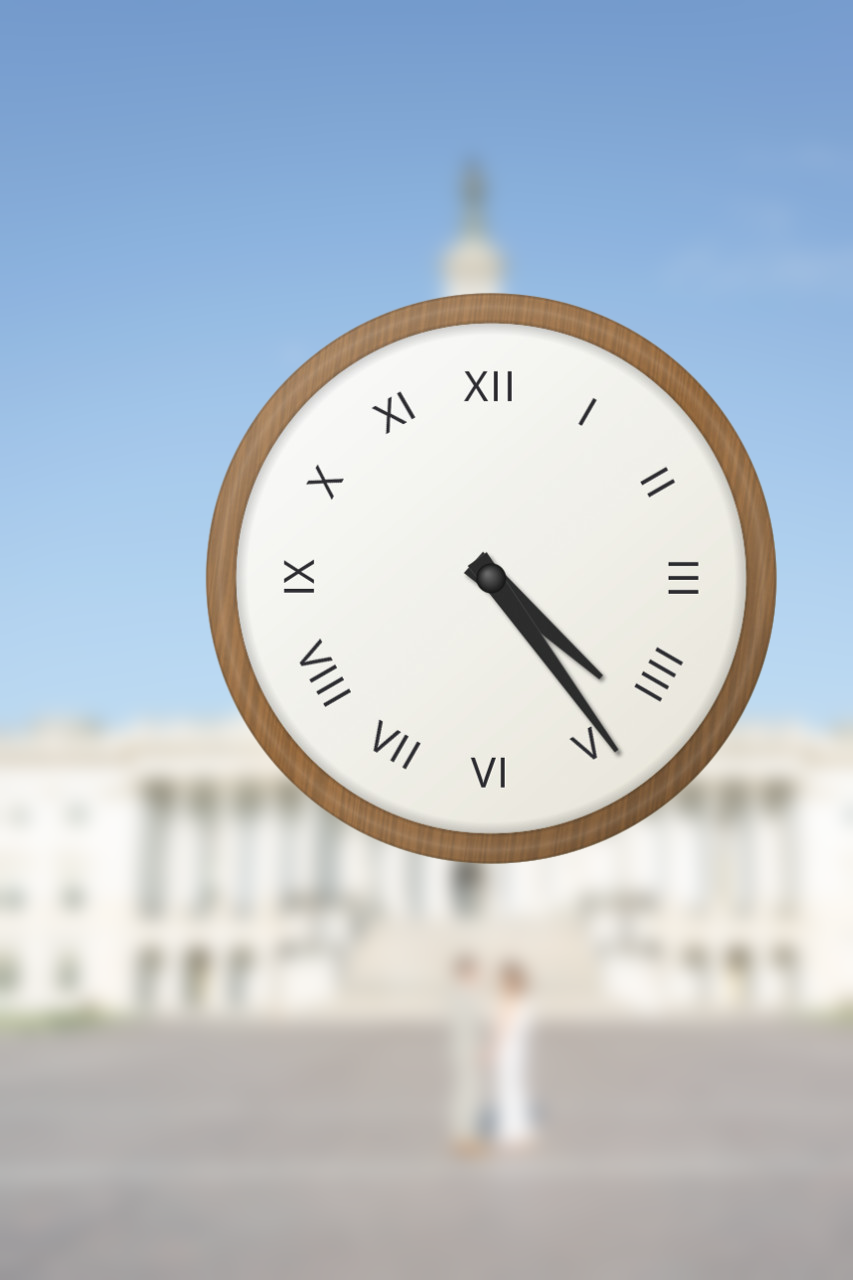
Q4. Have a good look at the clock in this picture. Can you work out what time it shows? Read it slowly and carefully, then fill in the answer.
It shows 4:24
